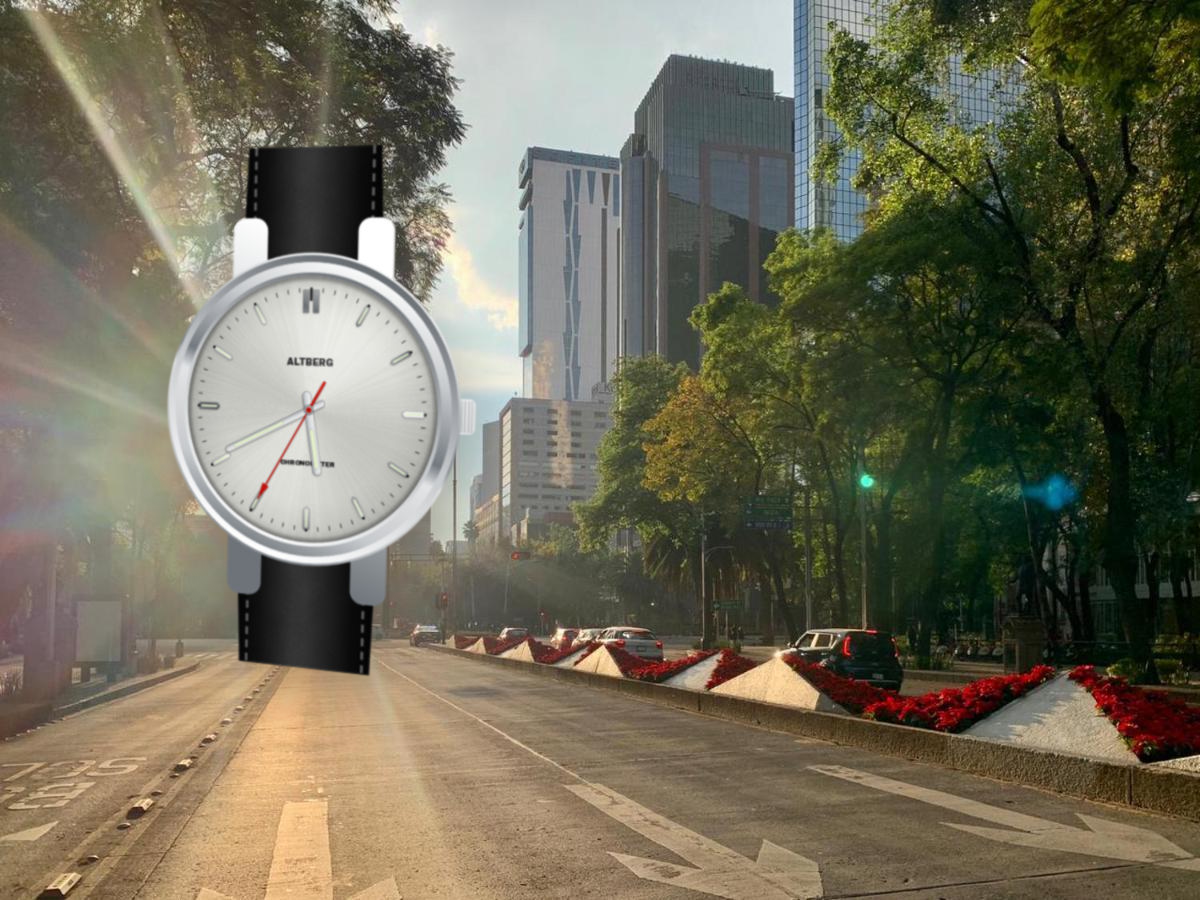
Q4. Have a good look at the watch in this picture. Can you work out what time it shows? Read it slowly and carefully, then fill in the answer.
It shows 5:40:35
